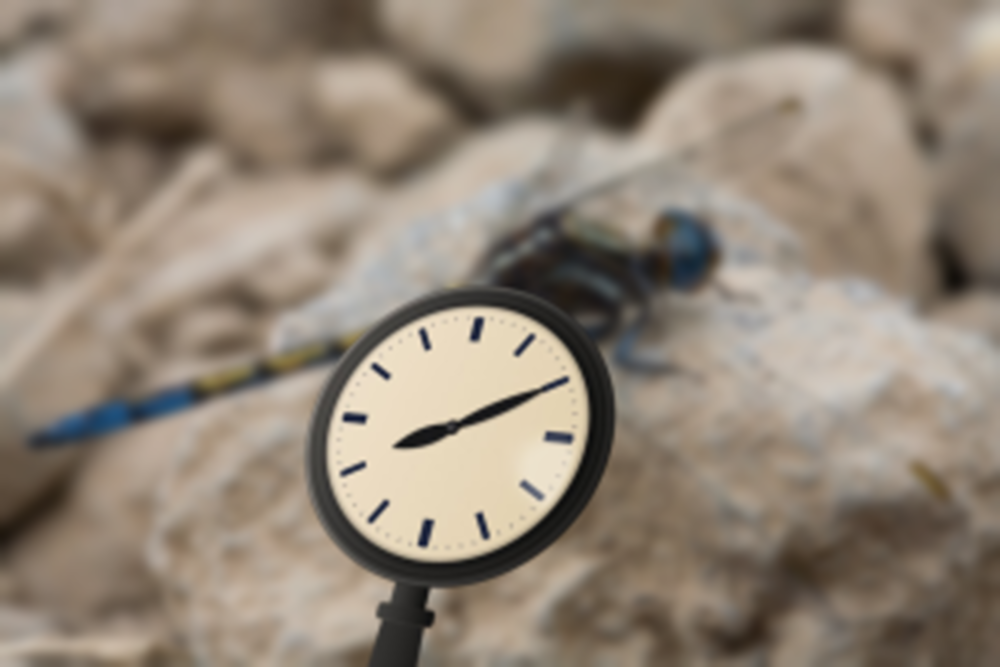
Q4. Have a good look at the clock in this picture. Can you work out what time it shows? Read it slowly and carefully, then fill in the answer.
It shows 8:10
